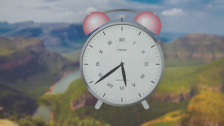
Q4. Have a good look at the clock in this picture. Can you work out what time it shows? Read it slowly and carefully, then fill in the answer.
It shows 5:39
